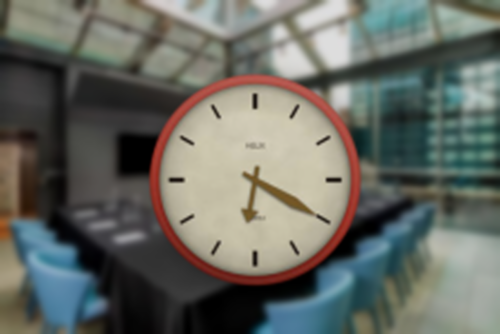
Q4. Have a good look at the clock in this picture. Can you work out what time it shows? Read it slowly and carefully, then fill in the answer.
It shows 6:20
